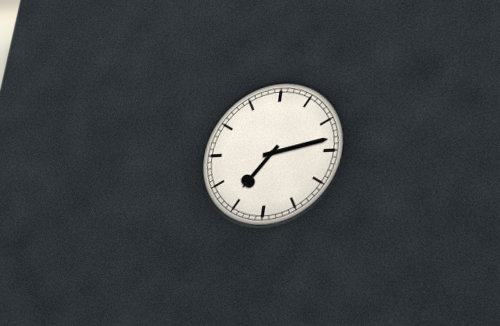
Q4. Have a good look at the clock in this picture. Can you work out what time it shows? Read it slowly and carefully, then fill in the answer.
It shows 7:13
